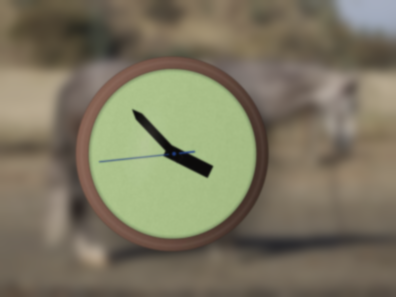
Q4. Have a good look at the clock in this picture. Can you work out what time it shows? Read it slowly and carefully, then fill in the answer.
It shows 3:52:44
